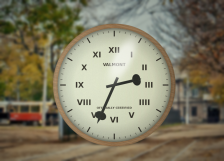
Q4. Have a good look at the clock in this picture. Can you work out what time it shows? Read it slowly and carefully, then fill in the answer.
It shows 2:34
